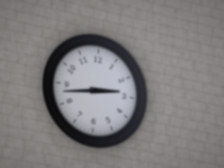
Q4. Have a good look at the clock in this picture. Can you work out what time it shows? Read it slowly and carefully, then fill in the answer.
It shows 2:43
